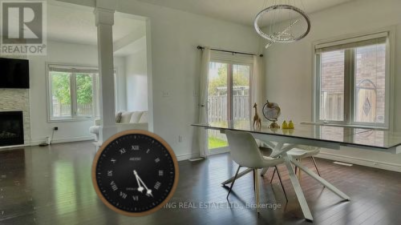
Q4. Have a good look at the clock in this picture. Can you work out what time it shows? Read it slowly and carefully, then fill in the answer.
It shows 5:24
